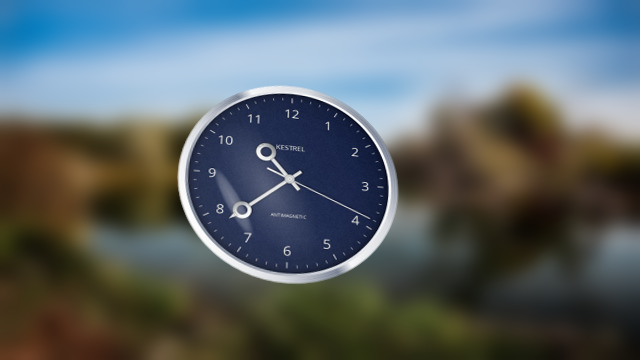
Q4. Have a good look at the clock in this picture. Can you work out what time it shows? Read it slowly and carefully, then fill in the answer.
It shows 10:38:19
